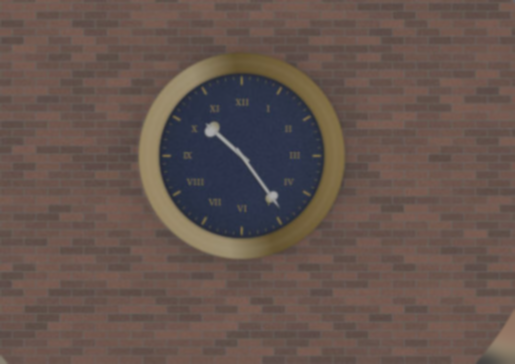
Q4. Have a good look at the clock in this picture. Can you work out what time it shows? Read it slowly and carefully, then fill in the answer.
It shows 10:24
